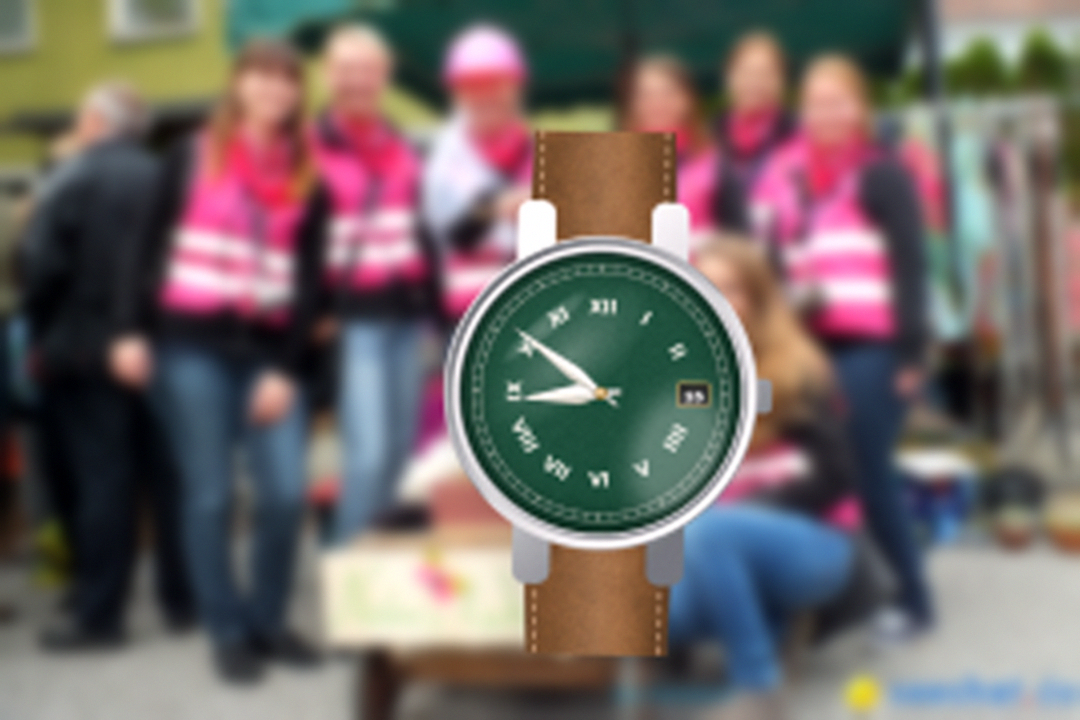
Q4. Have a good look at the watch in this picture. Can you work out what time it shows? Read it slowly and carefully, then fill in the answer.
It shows 8:51
